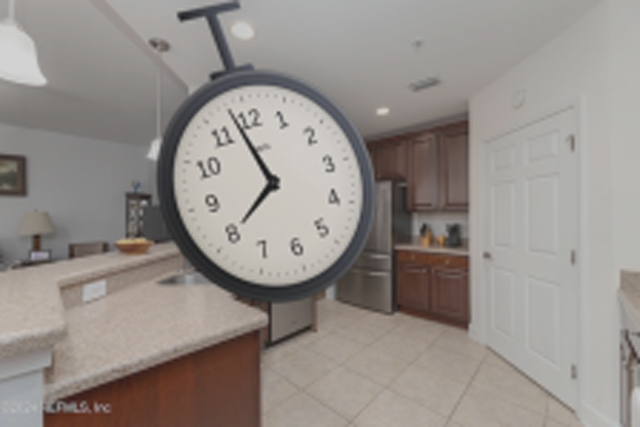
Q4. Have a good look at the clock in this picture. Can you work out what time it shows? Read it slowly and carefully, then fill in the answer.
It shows 7:58
